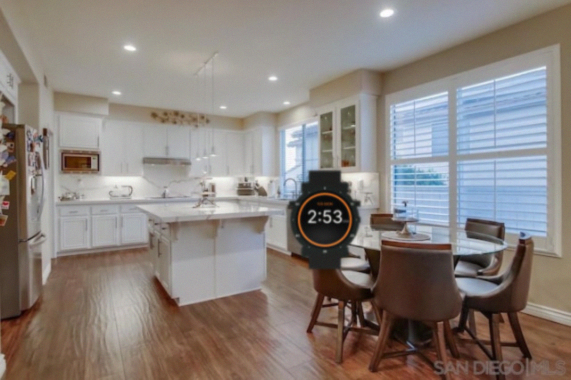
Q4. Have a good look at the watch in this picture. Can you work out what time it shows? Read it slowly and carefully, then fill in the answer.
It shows 2:53
